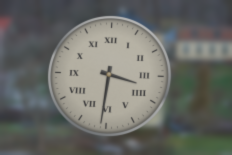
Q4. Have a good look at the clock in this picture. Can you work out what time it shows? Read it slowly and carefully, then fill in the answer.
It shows 3:31
